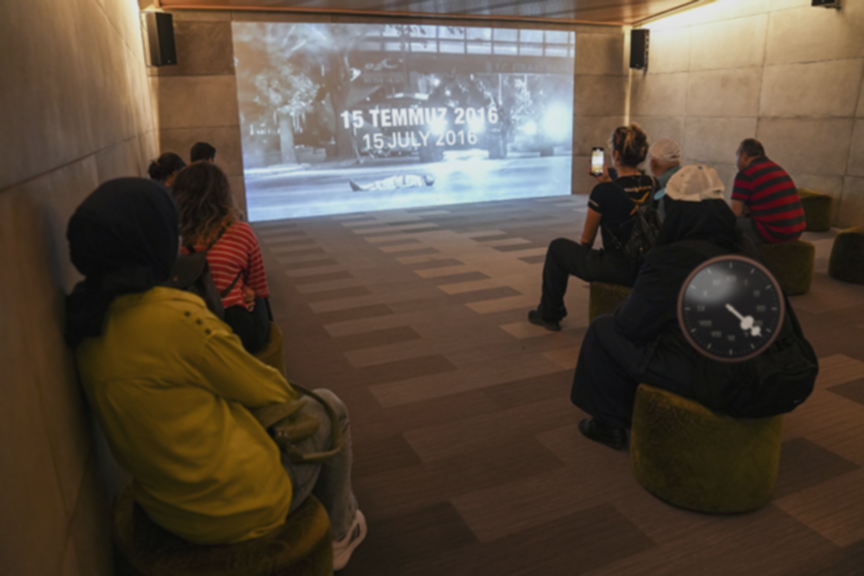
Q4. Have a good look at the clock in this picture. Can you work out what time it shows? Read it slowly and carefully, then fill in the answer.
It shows 4:22
